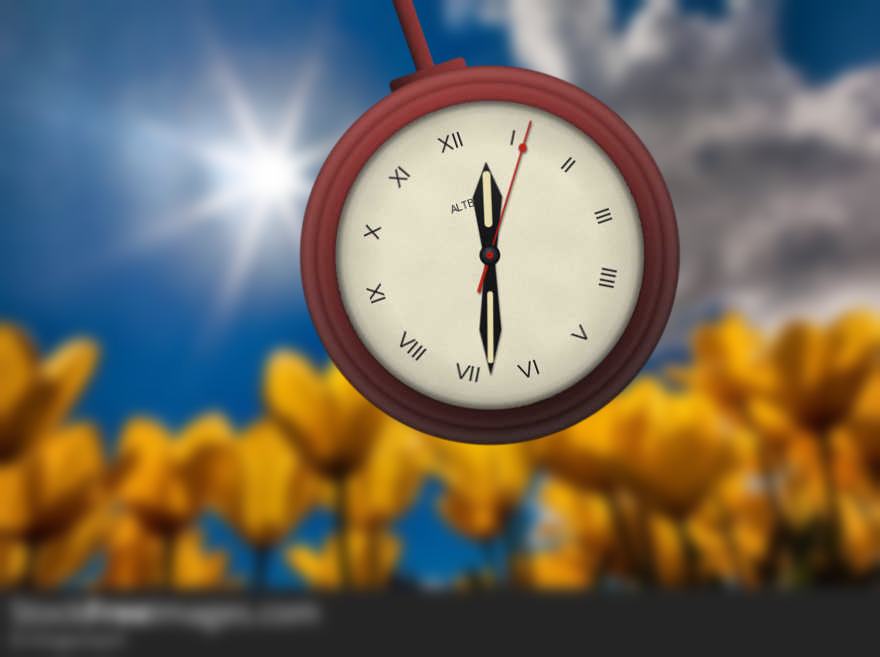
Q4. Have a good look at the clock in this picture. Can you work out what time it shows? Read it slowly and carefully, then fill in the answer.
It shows 12:33:06
